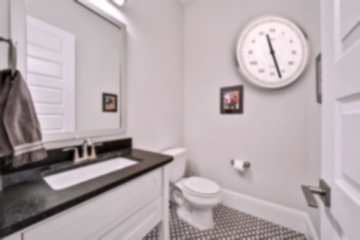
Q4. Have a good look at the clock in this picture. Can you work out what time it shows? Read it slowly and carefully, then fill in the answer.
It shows 11:27
